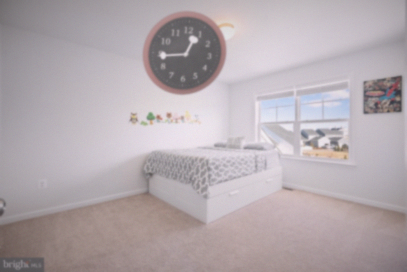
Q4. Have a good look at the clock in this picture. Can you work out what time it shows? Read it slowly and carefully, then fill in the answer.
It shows 12:44
